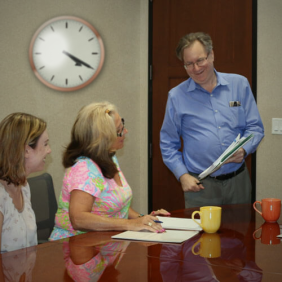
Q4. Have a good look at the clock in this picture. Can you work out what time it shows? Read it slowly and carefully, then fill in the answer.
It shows 4:20
